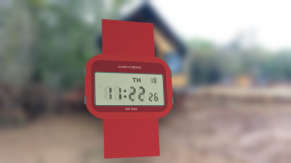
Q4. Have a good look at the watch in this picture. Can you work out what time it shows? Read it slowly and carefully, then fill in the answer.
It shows 11:22:26
